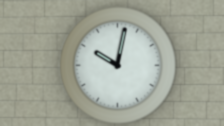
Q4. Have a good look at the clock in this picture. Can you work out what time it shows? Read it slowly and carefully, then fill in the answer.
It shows 10:02
